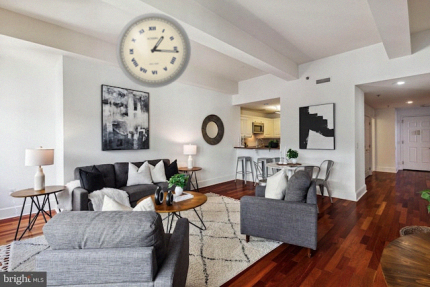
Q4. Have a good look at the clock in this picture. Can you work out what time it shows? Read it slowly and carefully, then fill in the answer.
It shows 1:16
